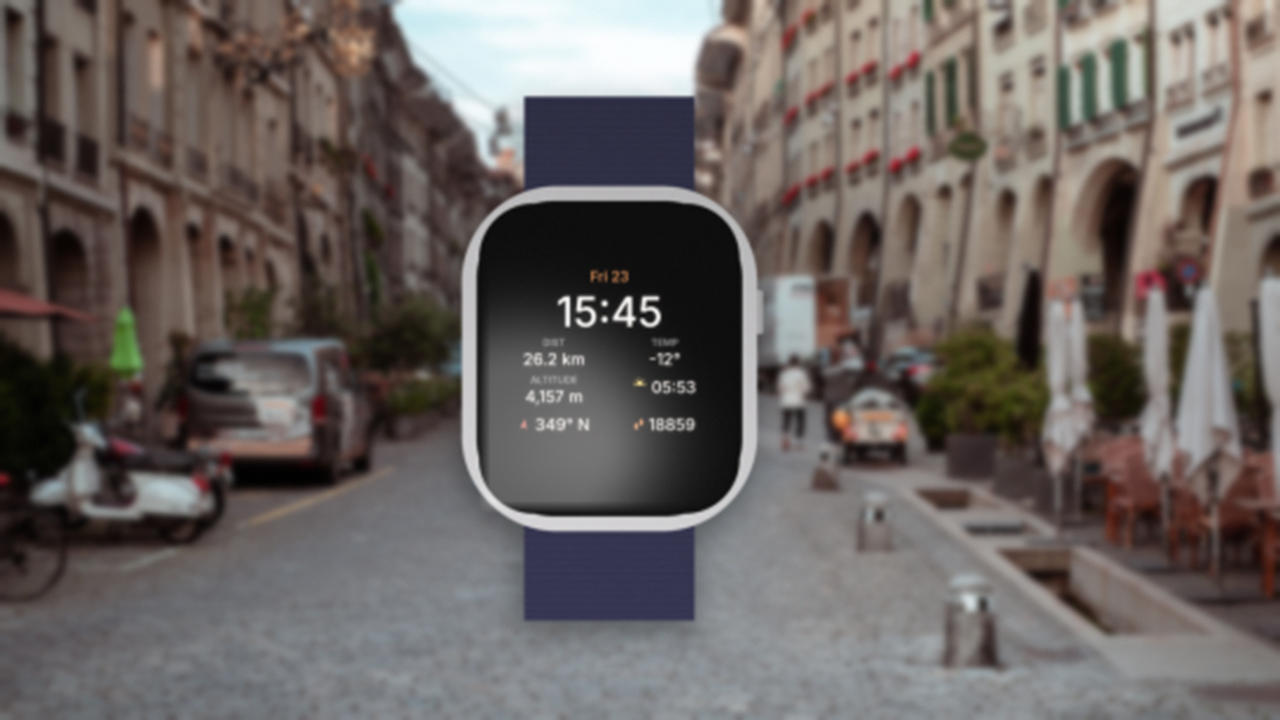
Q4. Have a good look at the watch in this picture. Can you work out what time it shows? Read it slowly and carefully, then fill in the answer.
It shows 15:45
